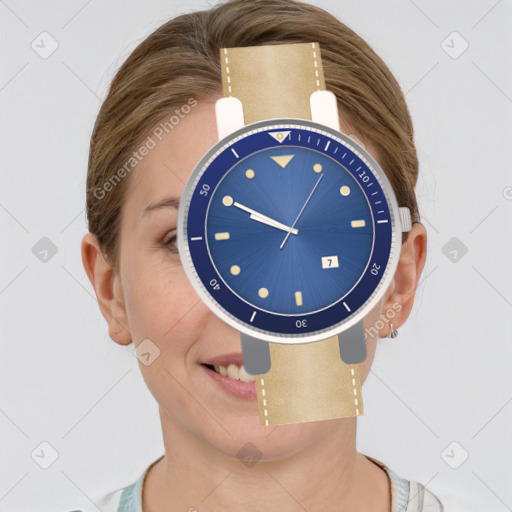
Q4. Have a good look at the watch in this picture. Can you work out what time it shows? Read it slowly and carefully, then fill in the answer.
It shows 9:50:06
